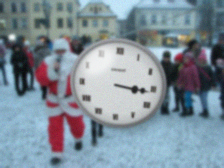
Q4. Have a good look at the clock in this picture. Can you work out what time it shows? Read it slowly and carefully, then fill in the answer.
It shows 3:16
